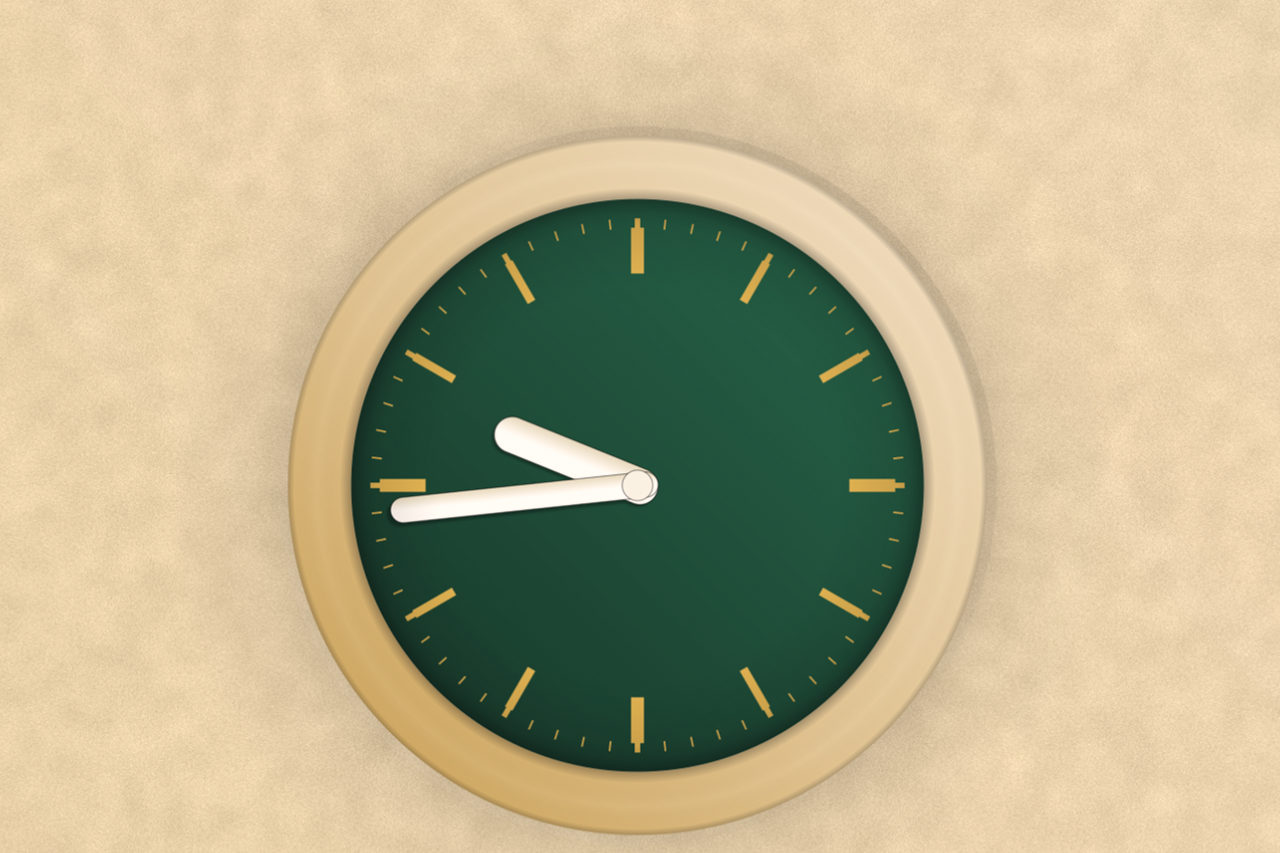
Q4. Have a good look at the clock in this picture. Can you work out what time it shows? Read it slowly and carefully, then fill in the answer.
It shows 9:44
